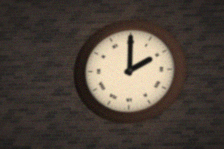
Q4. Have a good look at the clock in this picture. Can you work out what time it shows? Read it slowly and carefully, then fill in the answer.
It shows 2:00
